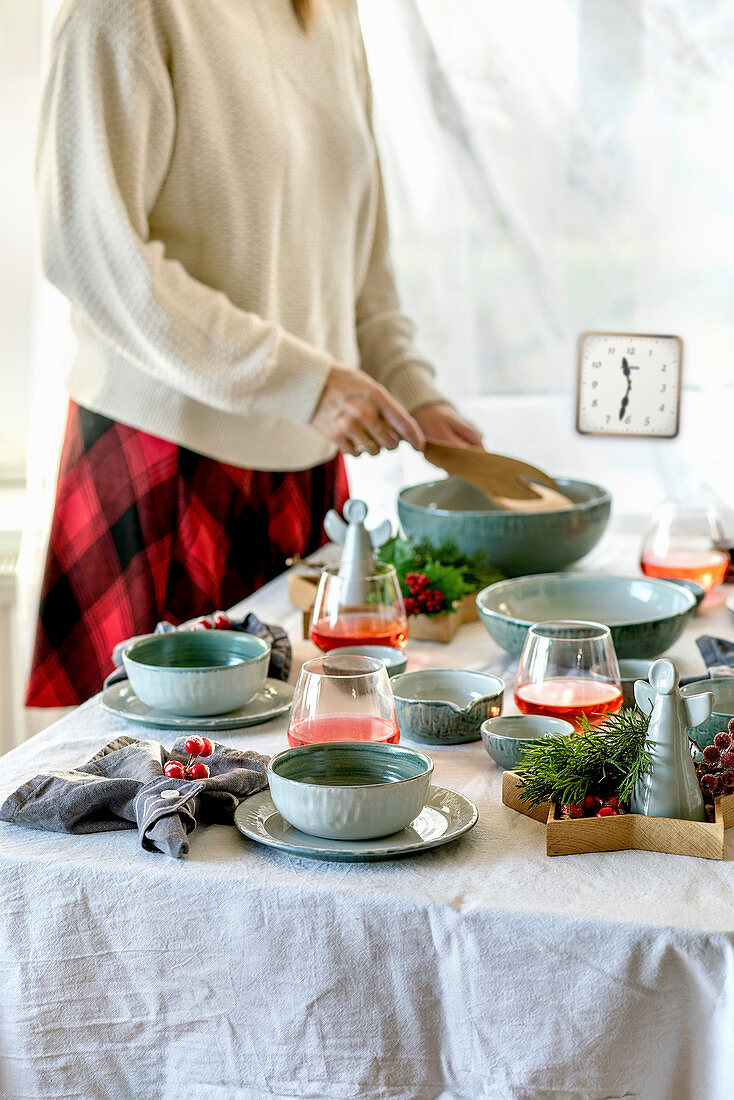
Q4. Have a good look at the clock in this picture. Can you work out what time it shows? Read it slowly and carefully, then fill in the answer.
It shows 11:32
